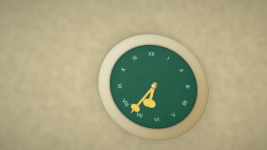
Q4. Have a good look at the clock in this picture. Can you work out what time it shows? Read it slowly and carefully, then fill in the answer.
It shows 6:37
